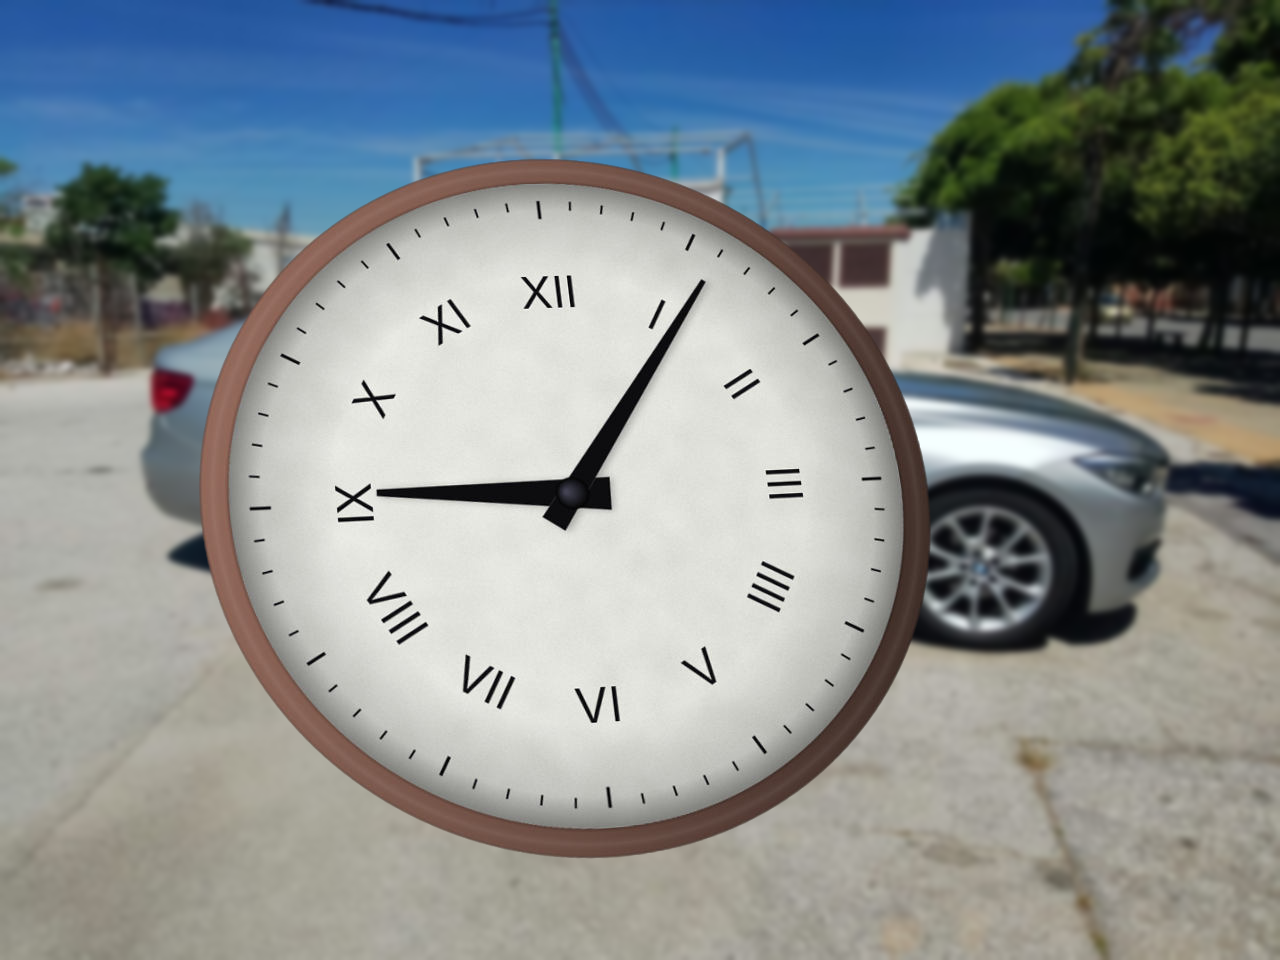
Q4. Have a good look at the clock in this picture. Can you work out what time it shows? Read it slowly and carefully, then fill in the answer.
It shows 9:06
